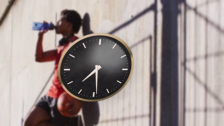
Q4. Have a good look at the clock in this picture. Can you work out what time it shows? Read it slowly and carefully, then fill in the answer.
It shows 7:29
